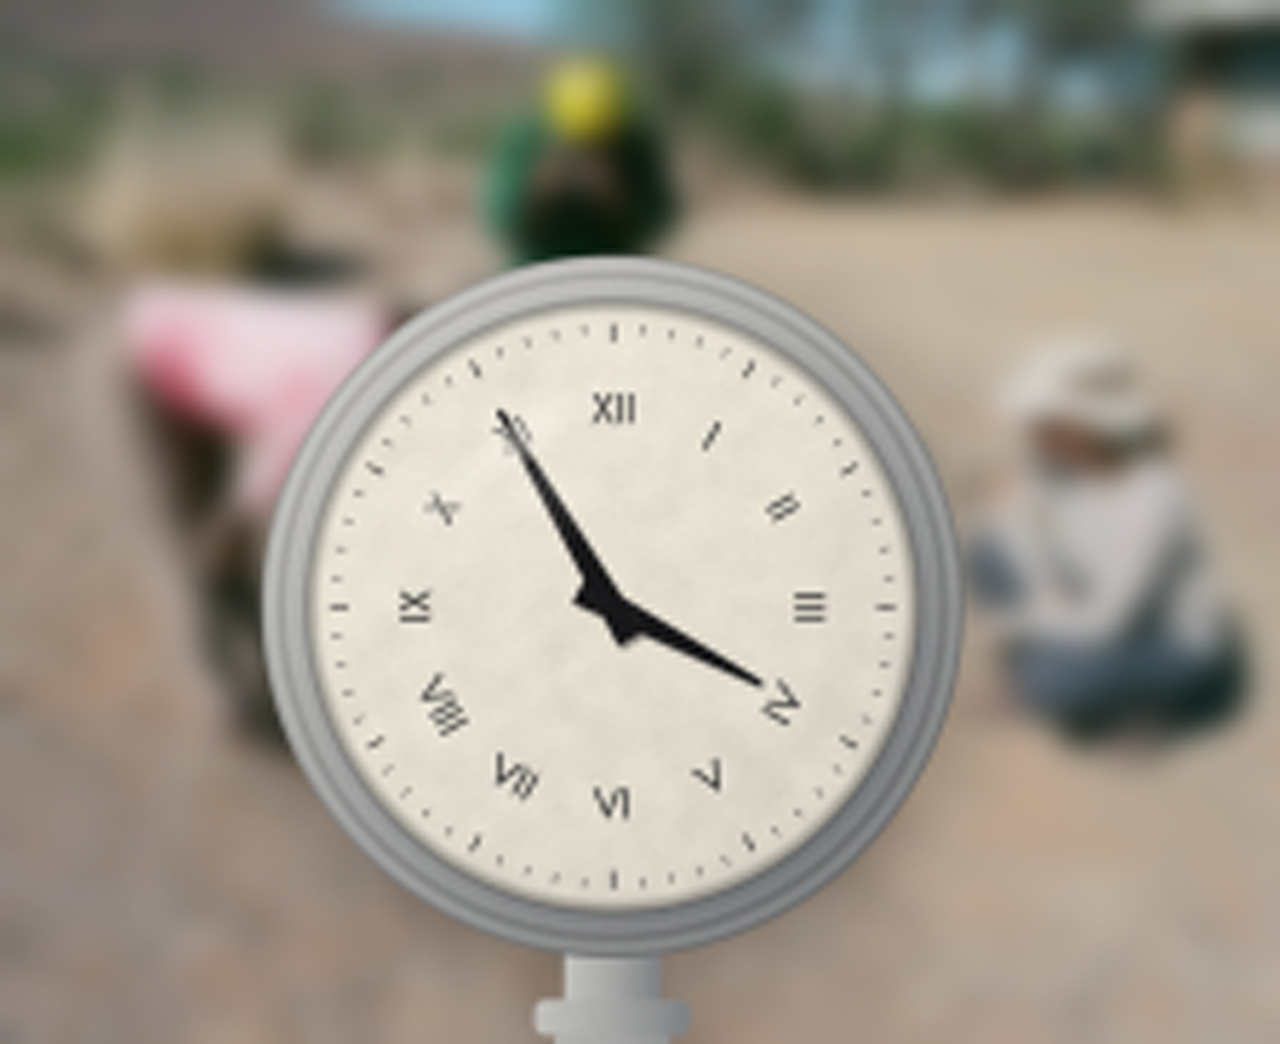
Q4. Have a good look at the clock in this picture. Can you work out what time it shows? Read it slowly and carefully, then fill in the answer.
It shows 3:55
